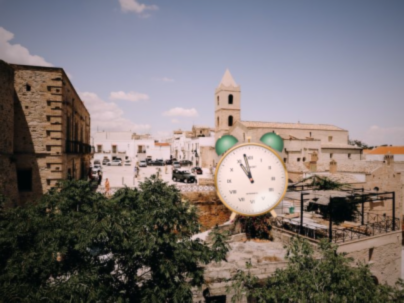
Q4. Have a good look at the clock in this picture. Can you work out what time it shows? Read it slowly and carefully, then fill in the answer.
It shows 10:58
